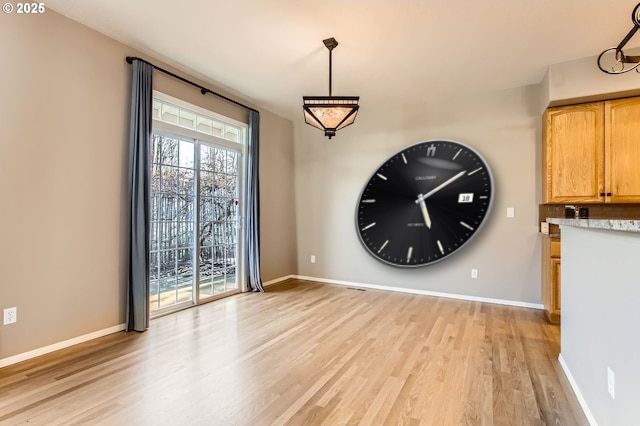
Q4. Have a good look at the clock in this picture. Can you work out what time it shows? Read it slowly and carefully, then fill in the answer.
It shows 5:09
